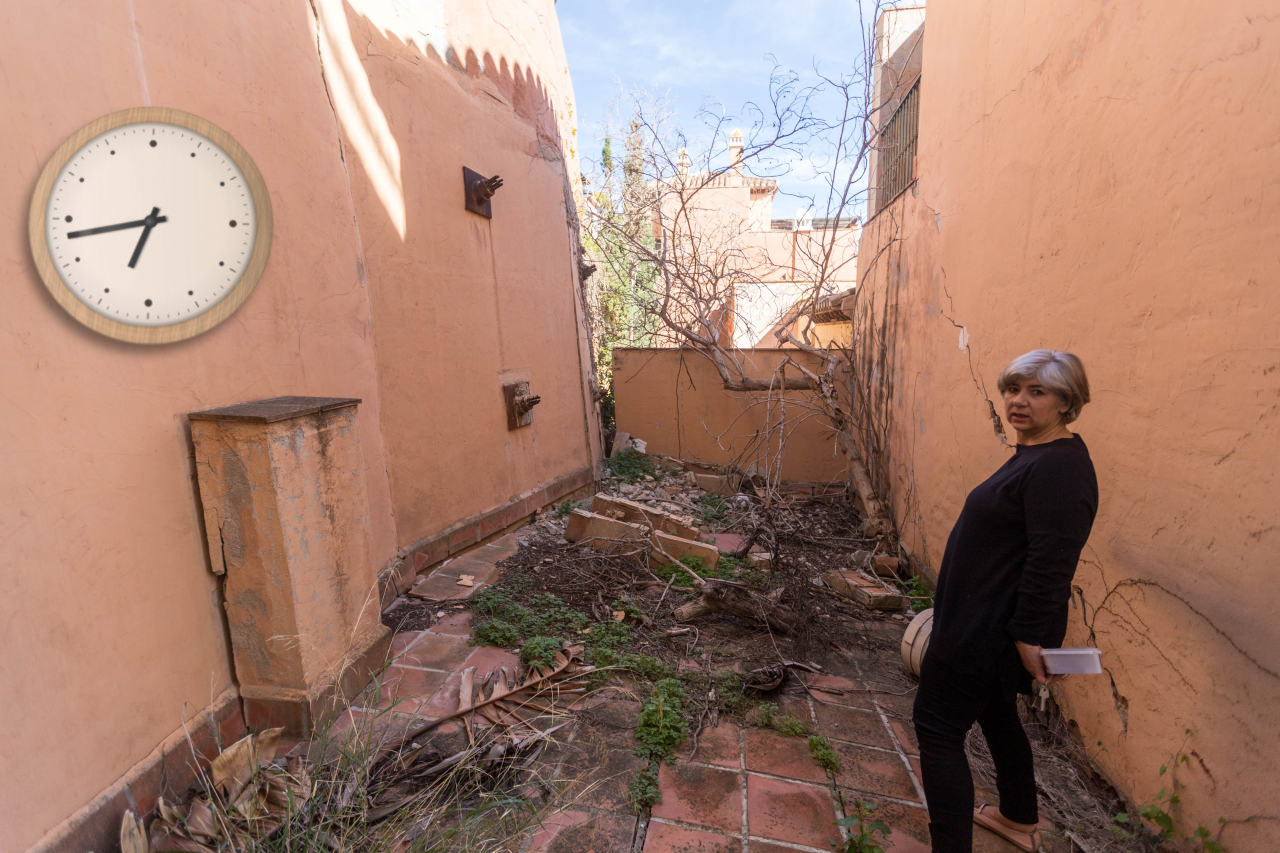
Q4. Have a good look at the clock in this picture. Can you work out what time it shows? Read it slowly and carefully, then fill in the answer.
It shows 6:43
